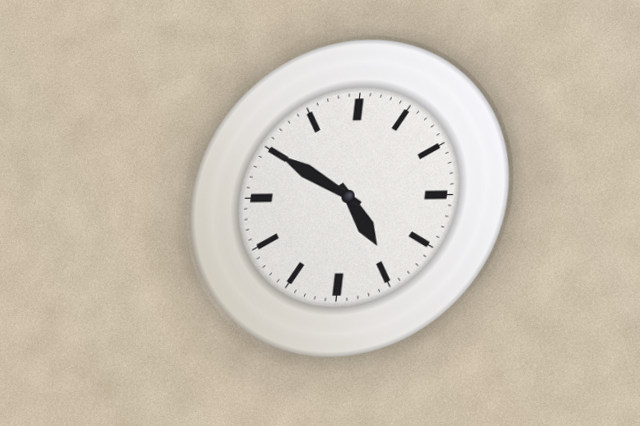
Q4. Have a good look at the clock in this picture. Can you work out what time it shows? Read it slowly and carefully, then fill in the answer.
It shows 4:50
